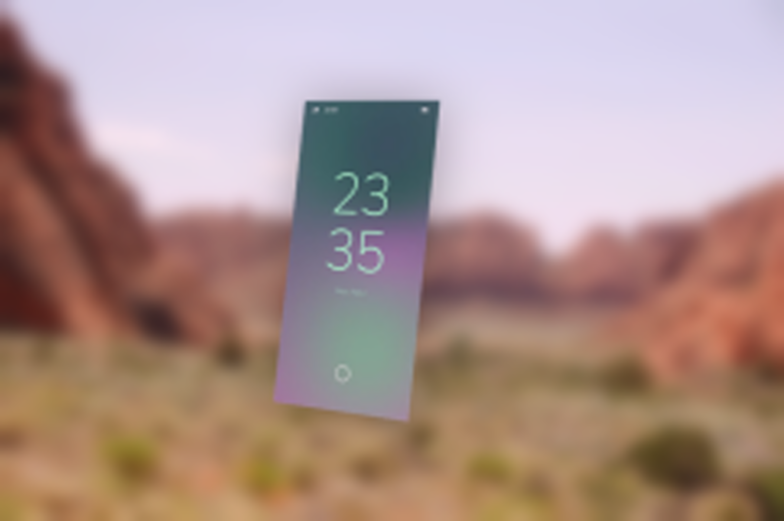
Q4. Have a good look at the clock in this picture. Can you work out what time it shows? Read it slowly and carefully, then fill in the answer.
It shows 23:35
